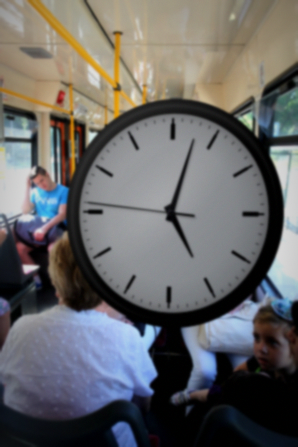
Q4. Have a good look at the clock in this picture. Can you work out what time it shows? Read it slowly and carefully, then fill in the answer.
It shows 5:02:46
